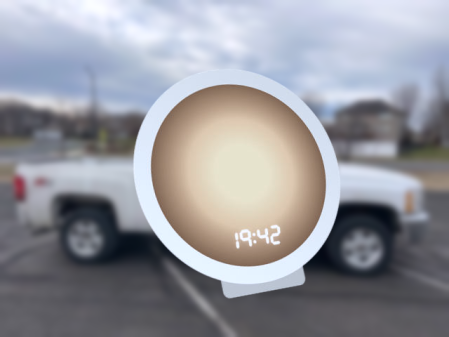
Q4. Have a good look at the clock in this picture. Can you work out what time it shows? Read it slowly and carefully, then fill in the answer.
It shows 19:42
